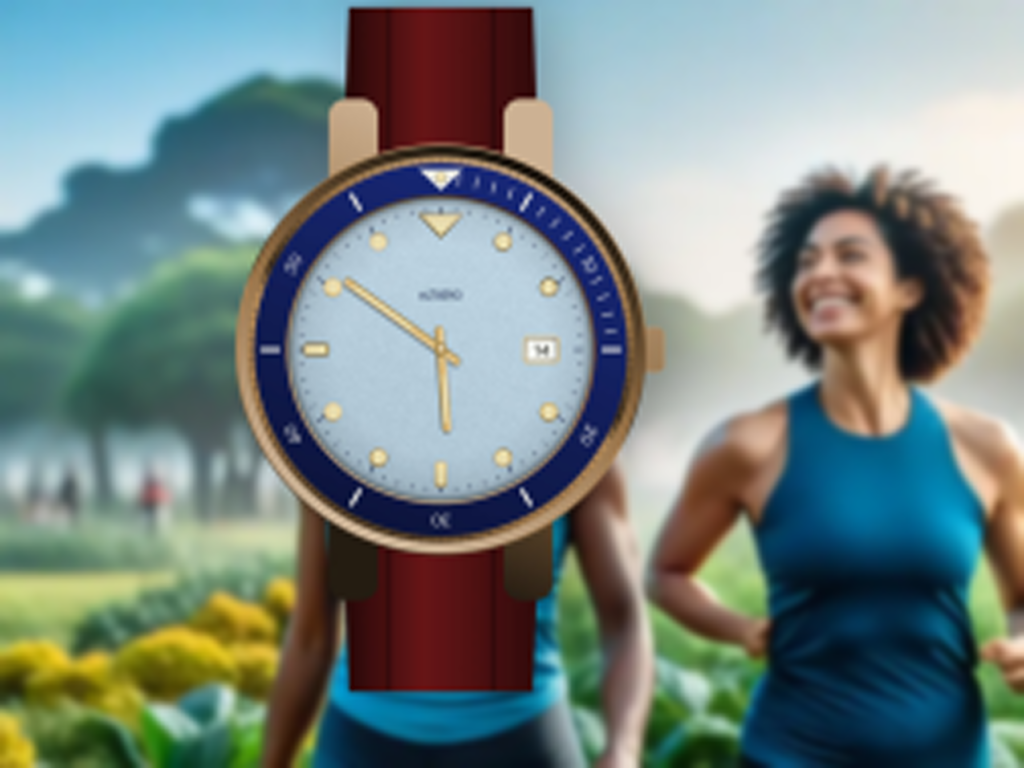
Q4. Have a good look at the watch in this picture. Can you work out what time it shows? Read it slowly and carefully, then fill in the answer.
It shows 5:51
